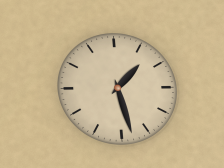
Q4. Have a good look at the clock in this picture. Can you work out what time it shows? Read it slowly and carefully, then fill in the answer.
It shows 1:28
